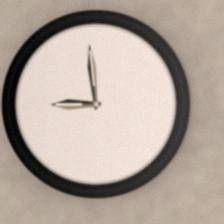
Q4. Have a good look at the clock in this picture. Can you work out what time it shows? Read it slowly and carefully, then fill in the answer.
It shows 8:59
